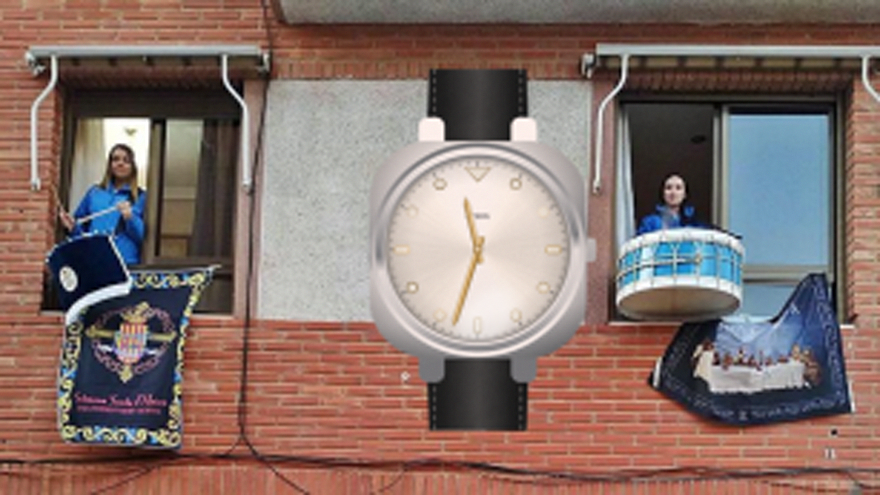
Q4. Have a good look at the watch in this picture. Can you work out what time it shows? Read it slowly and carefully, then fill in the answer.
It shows 11:33
